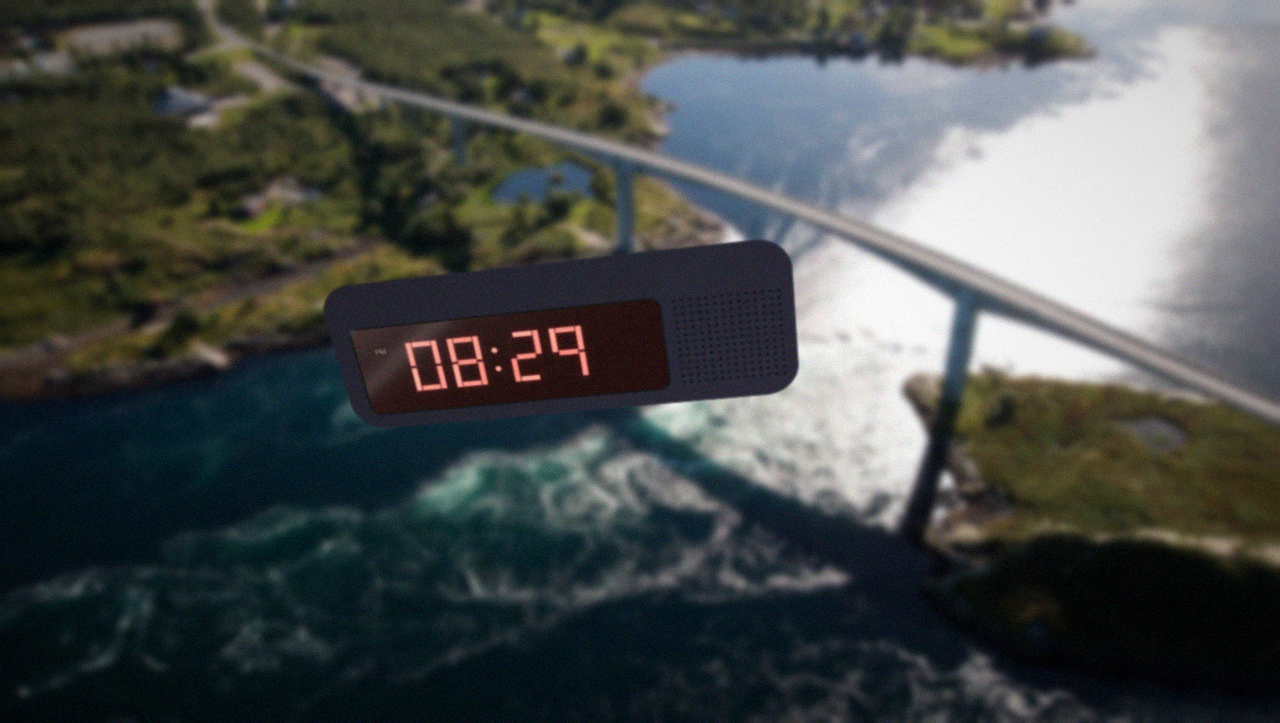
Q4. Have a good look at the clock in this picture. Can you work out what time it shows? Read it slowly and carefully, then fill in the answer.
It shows 8:29
